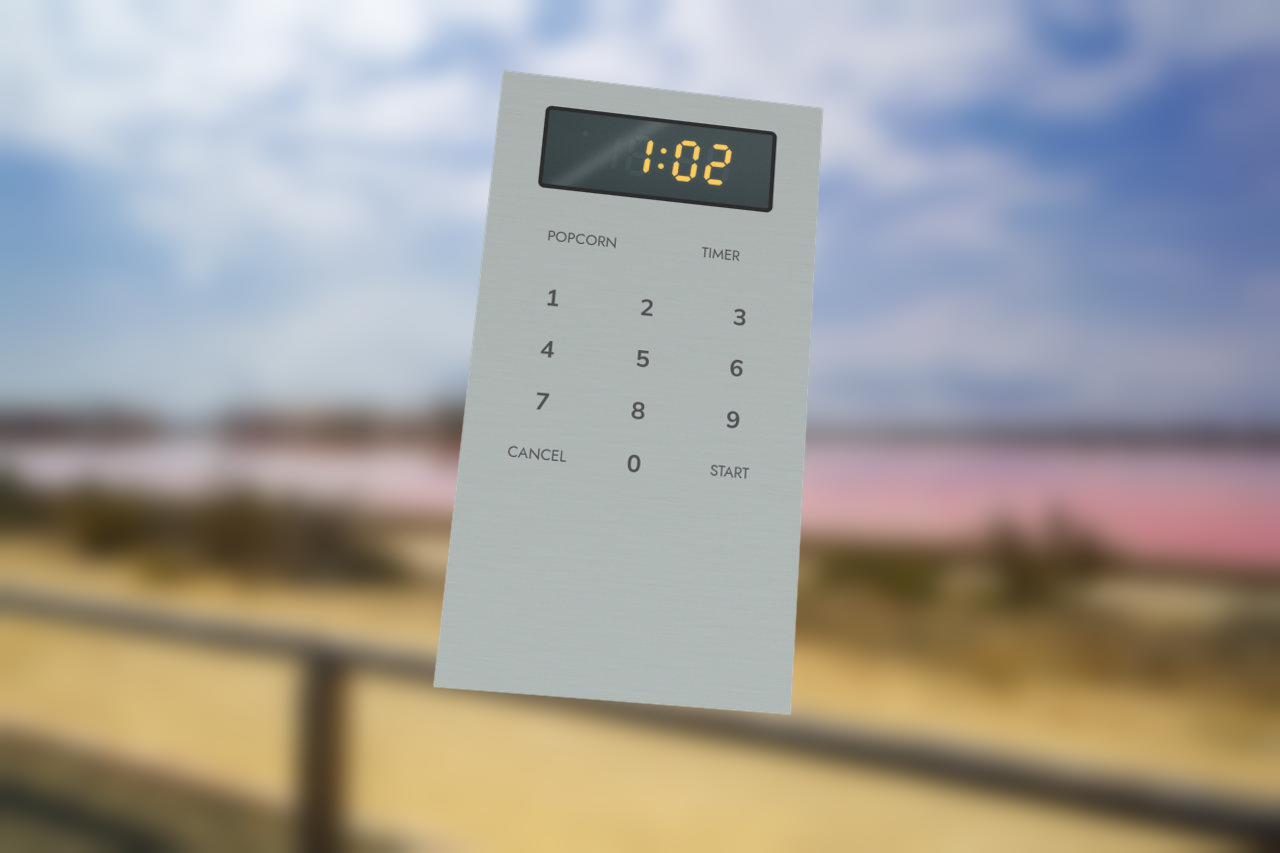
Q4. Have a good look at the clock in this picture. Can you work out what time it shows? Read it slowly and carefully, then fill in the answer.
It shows 1:02
